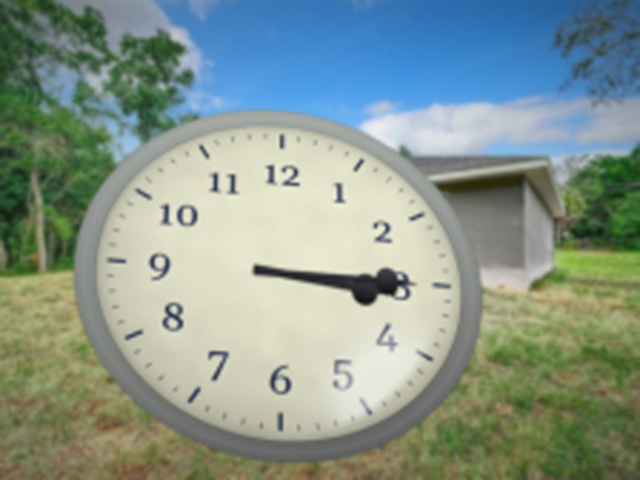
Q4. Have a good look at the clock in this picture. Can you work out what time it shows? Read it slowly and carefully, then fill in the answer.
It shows 3:15
